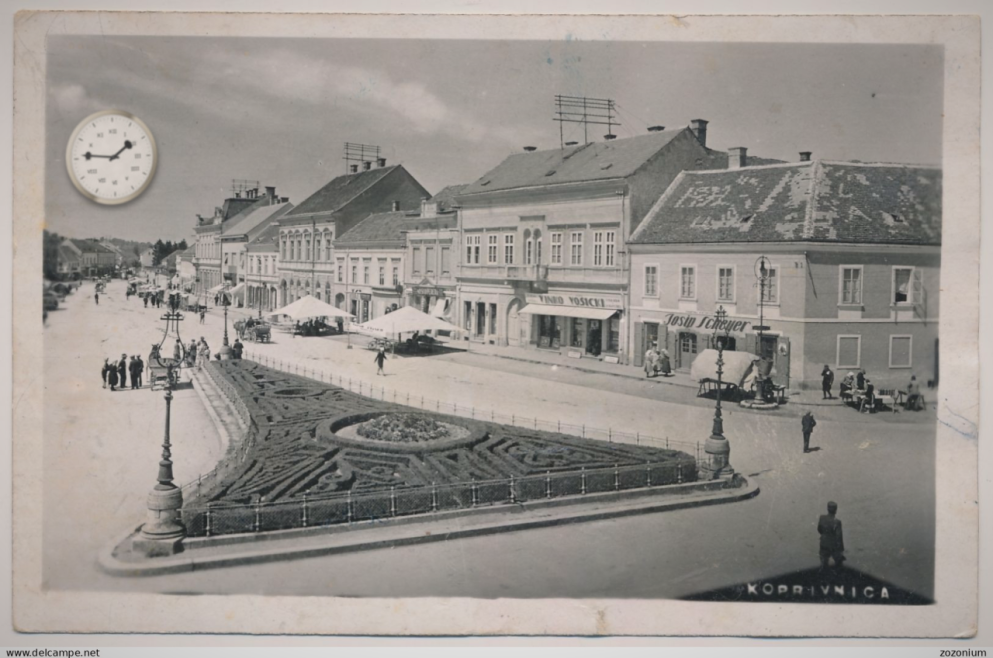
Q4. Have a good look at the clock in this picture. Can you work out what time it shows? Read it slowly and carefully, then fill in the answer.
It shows 1:46
